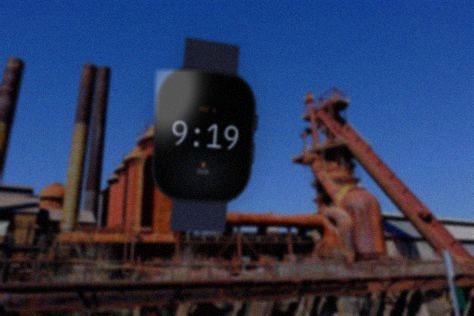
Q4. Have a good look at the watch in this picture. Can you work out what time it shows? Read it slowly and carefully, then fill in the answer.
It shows 9:19
